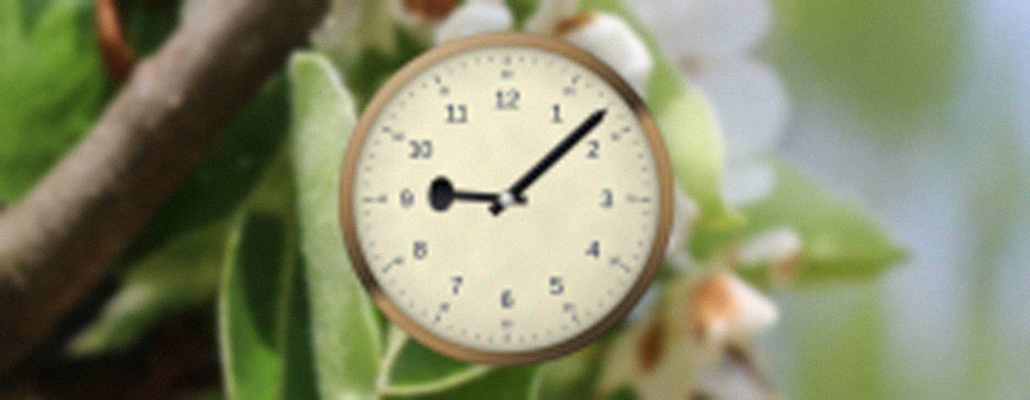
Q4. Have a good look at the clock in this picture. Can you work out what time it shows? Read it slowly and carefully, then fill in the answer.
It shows 9:08
